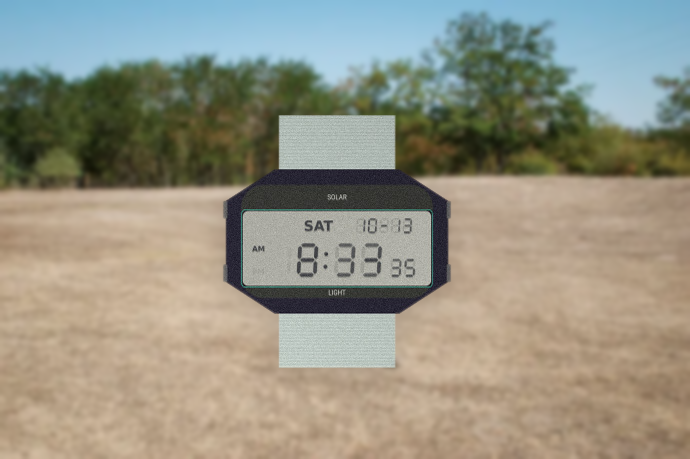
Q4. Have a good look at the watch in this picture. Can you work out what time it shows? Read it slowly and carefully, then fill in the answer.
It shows 8:33:35
